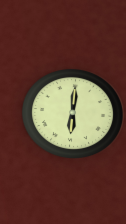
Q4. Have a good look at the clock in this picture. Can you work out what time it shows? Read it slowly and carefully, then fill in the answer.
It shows 6:00
